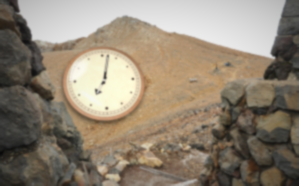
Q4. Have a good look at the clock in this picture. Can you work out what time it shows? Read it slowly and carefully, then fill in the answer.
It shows 7:02
